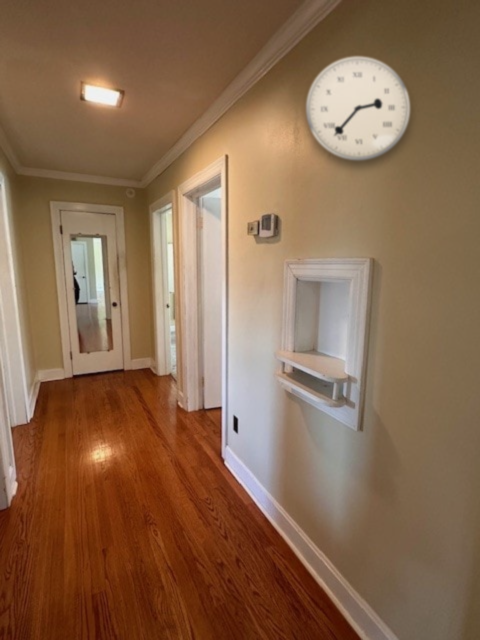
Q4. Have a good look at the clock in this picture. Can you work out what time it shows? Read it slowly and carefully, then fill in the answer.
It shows 2:37
